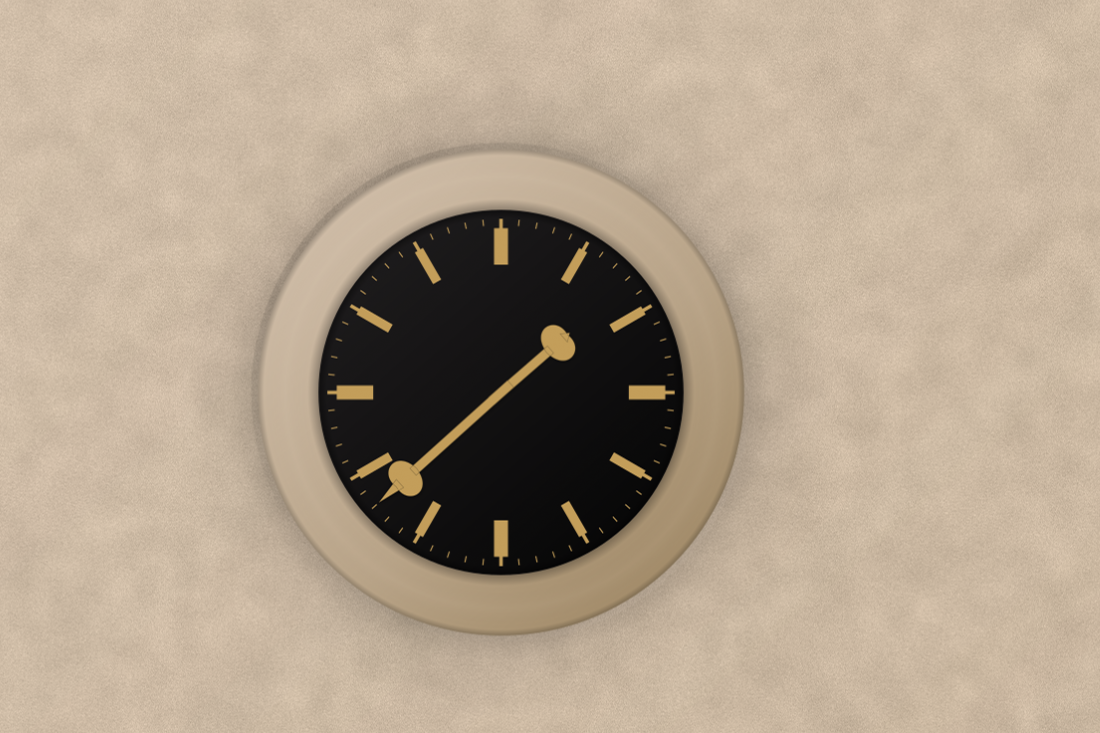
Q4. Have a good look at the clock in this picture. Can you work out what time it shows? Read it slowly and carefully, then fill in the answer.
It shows 1:38
